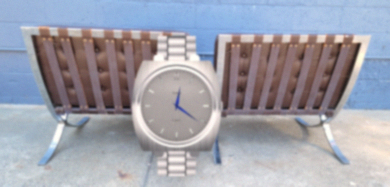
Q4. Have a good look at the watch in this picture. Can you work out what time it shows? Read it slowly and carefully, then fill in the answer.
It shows 12:21
